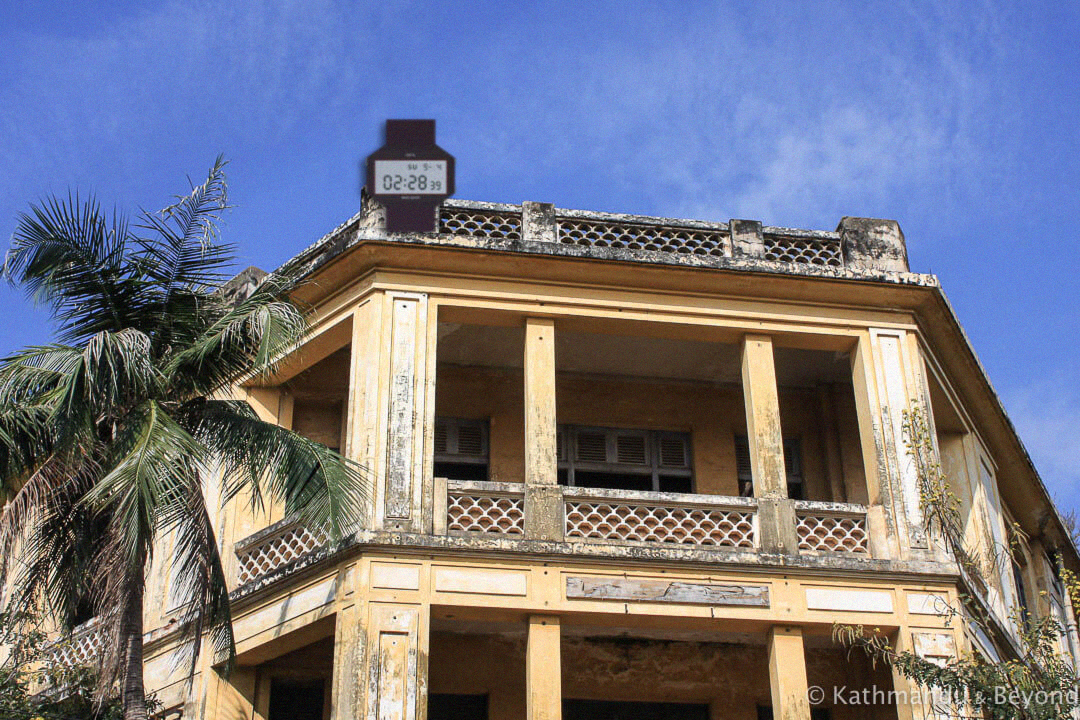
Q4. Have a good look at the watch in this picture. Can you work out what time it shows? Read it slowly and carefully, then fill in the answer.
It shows 2:28
